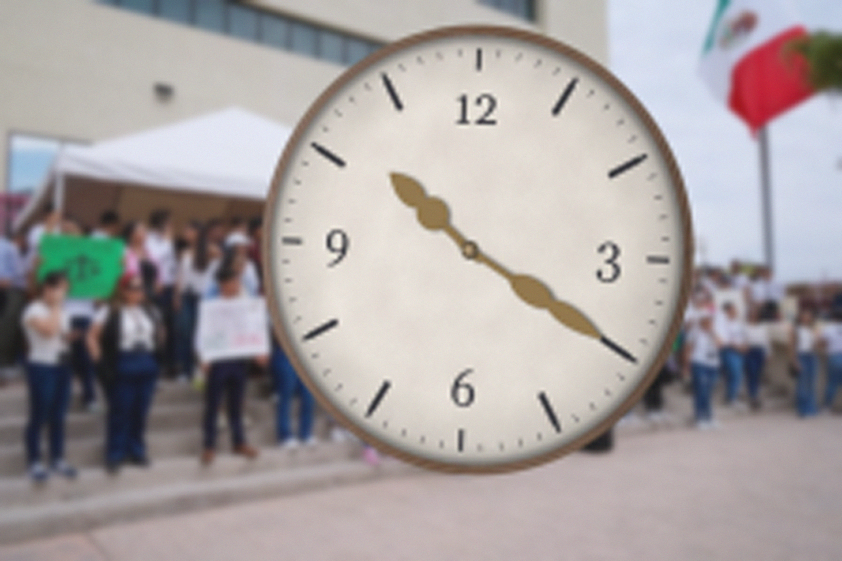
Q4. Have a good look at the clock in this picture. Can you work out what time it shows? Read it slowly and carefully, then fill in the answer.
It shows 10:20
